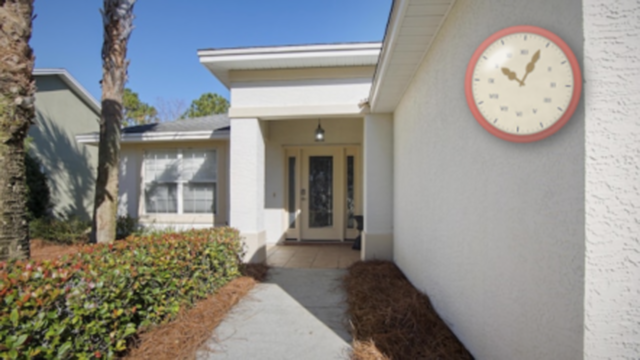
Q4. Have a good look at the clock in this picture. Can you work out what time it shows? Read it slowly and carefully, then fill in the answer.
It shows 10:04
